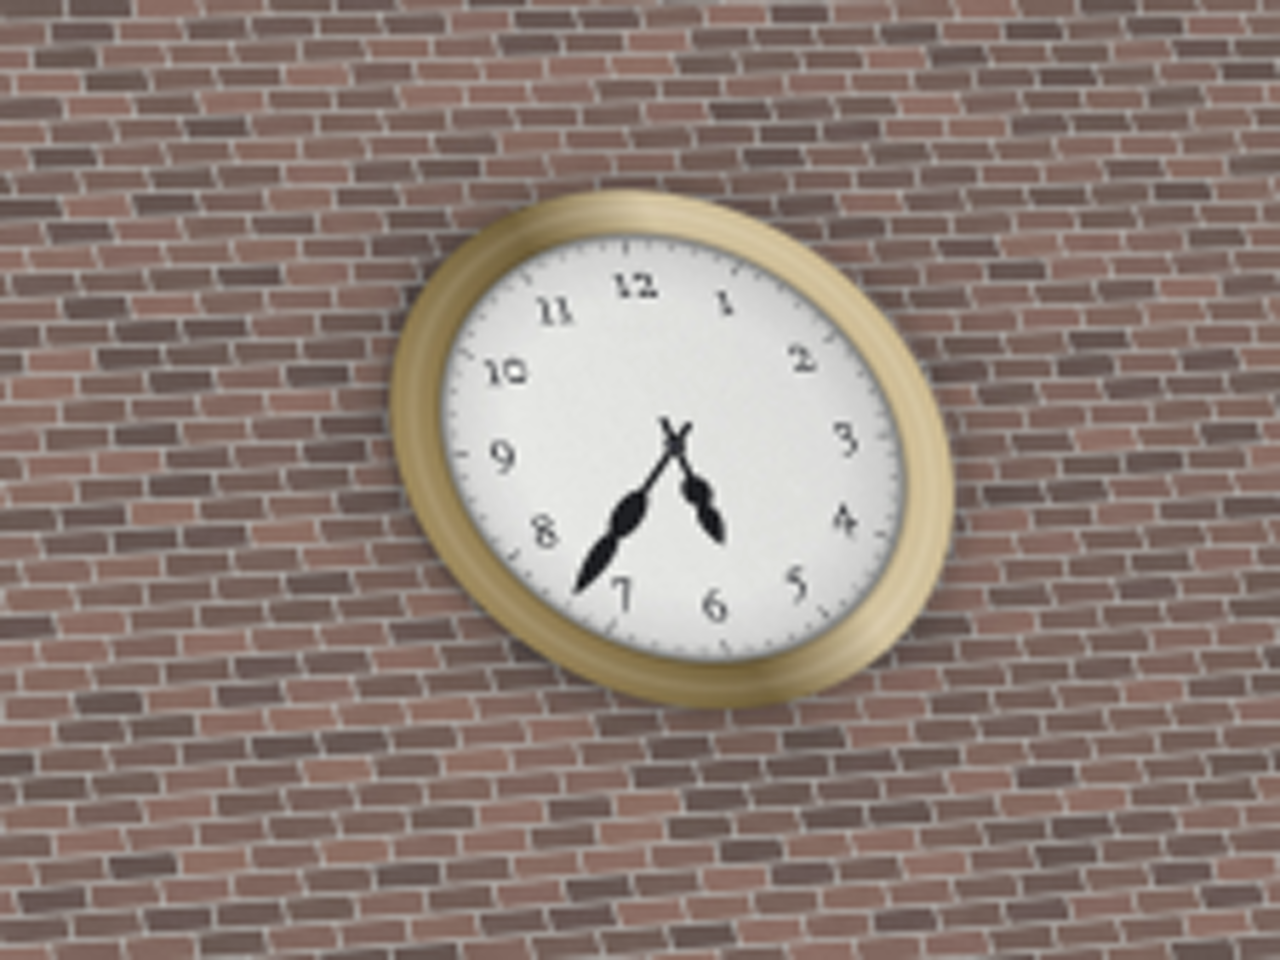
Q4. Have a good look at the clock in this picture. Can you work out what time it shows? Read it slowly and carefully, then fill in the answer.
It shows 5:37
